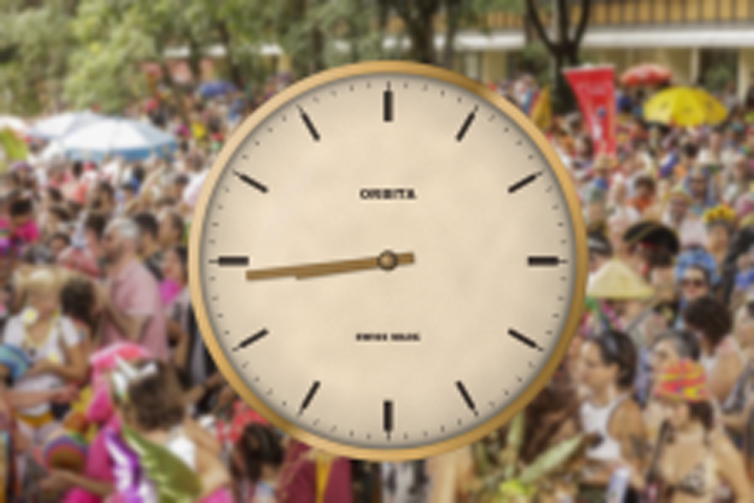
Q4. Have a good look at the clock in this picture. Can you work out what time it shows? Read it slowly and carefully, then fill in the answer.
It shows 8:44
